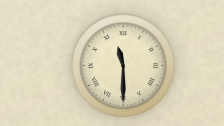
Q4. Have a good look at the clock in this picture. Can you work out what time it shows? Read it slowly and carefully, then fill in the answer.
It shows 11:30
